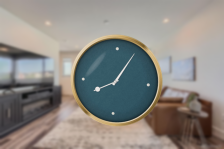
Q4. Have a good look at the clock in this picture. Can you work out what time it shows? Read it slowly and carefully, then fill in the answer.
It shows 8:05
